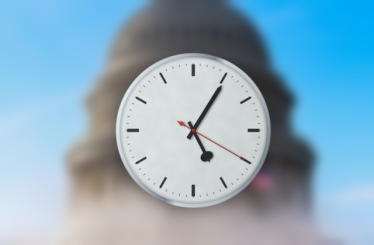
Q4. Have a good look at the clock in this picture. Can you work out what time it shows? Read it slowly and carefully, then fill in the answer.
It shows 5:05:20
